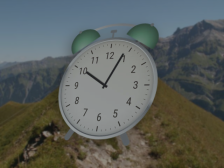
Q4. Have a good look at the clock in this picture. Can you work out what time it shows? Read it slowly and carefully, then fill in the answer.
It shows 10:04
